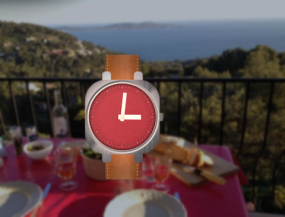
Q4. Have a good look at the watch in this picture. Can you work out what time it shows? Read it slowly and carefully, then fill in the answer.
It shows 3:01
